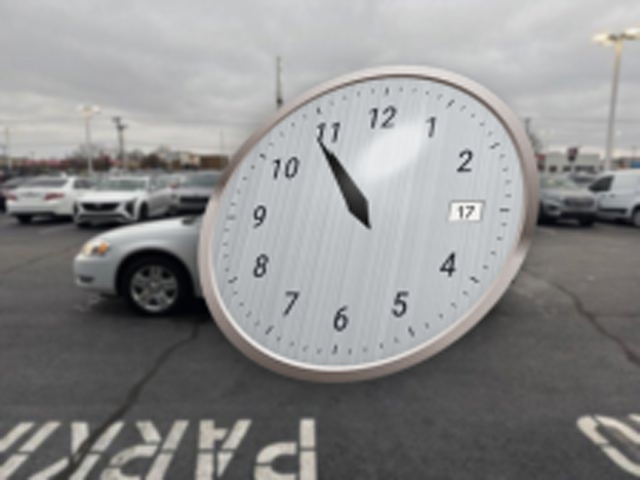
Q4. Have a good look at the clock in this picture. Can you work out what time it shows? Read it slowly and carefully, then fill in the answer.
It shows 10:54
